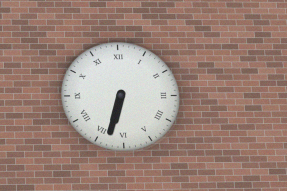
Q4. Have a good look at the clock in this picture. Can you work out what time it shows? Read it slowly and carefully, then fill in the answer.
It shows 6:33
